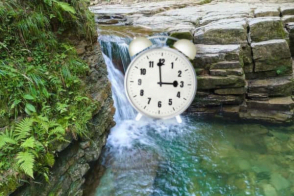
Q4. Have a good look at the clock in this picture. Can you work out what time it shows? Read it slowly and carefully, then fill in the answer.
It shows 2:59
